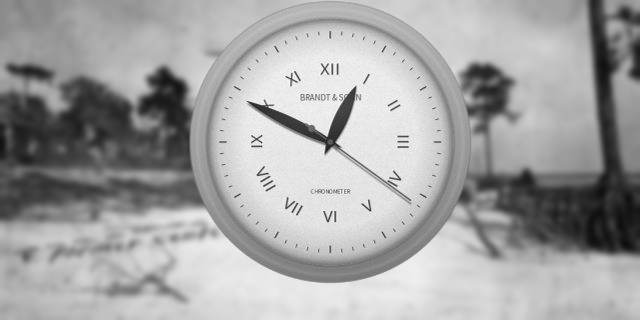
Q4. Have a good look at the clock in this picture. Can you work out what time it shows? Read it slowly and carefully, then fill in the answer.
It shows 12:49:21
